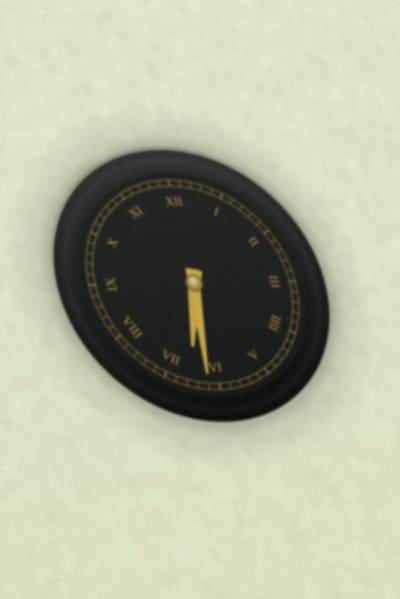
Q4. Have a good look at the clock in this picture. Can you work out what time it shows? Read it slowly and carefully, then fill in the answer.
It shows 6:31
